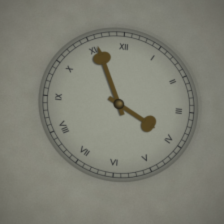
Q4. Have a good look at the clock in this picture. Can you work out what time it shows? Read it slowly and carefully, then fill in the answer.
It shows 3:56
